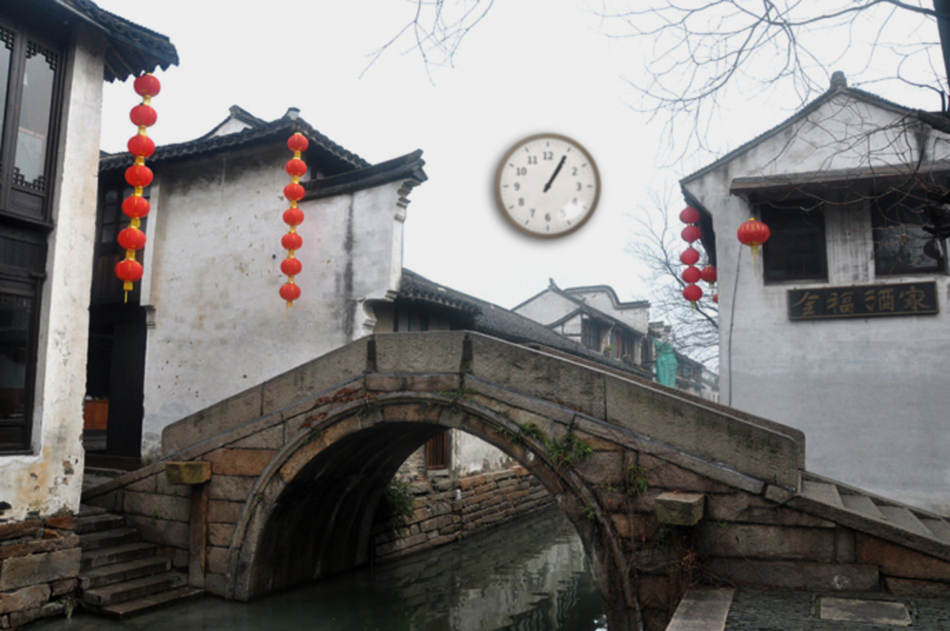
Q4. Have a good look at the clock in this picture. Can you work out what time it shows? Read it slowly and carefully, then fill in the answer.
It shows 1:05
